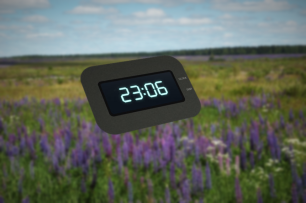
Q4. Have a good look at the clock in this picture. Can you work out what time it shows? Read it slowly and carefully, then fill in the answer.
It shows 23:06
